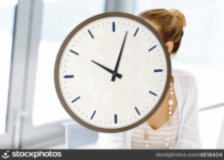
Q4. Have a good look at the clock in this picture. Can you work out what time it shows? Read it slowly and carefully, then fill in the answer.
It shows 10:03
